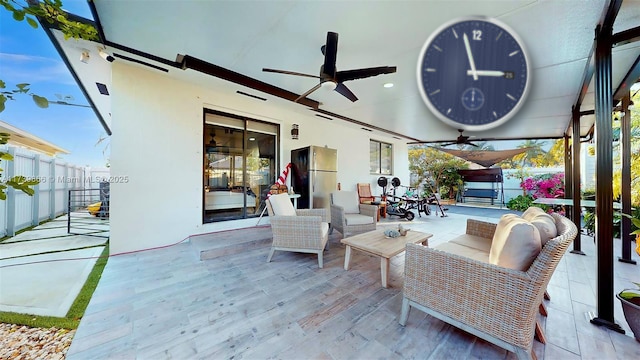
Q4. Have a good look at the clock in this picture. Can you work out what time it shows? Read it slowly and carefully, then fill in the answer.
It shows 2:57
